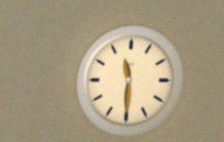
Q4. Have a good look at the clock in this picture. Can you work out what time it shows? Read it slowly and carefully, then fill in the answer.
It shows 11:30
